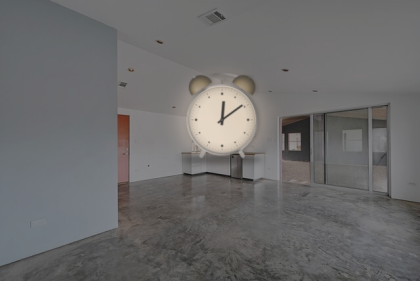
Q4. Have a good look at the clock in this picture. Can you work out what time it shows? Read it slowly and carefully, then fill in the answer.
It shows 12:09
